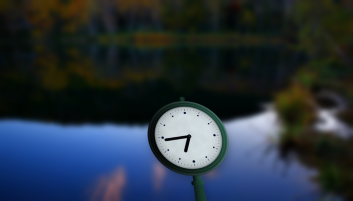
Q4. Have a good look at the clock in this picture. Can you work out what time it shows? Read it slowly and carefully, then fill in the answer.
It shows 6:44
